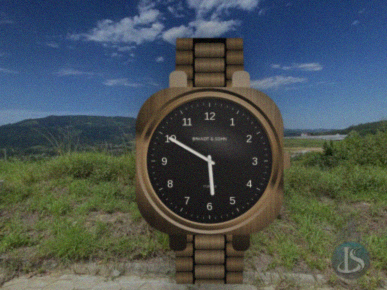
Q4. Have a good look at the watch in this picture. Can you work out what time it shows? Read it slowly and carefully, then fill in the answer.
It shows 5:50
